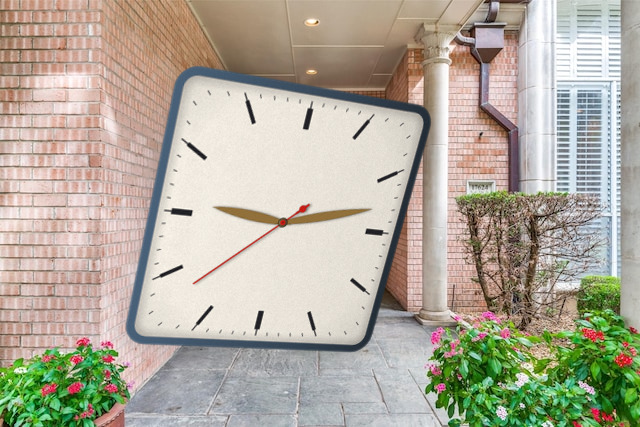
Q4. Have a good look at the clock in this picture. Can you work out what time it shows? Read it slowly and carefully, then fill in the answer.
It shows 9:12:38
